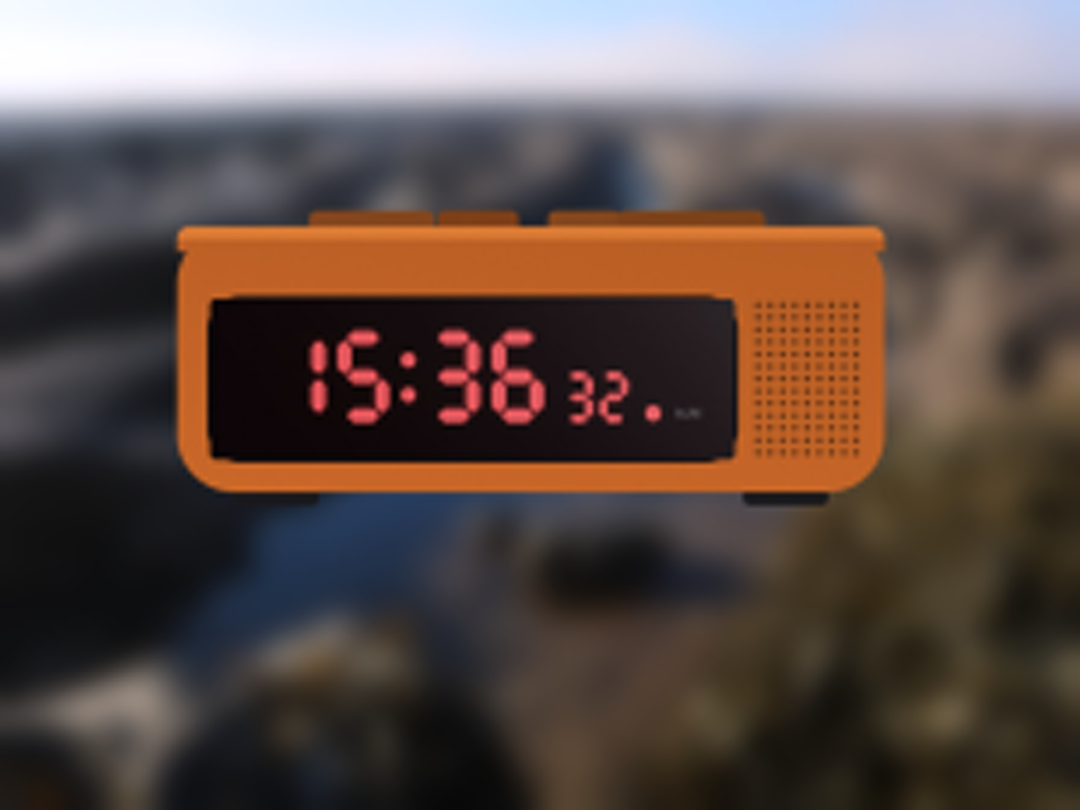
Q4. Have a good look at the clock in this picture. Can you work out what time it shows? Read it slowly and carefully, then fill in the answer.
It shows 15:36:32
